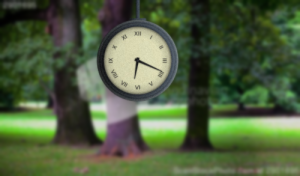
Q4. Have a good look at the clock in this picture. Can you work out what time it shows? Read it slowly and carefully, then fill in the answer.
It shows 6:19
